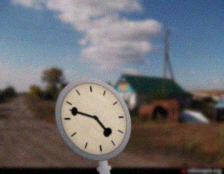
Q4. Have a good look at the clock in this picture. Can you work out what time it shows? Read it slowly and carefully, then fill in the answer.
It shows 4:48
